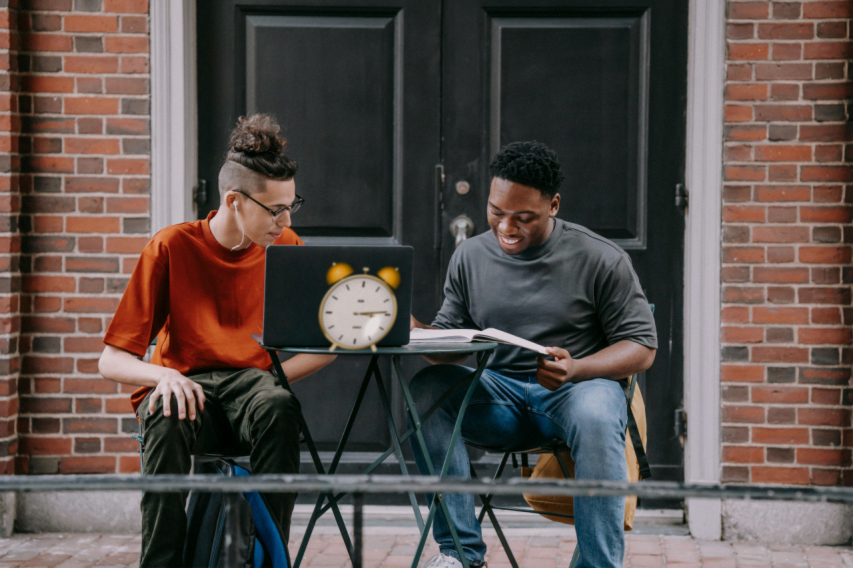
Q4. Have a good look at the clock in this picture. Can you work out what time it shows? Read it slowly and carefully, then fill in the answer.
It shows 3:14
